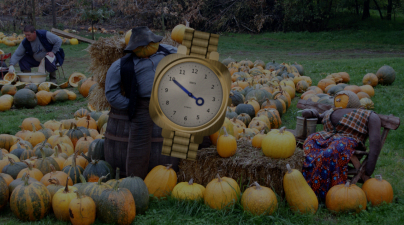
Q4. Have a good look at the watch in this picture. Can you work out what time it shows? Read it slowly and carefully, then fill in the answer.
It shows 3:50
